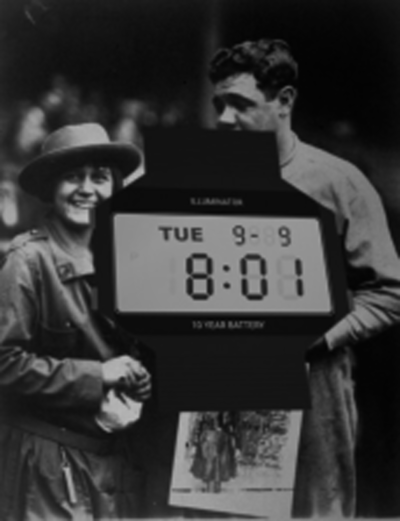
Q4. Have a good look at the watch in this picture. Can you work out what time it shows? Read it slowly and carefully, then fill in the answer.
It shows 8:01
